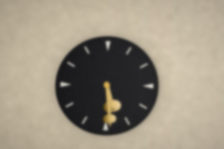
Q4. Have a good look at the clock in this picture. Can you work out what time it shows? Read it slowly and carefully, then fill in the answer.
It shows 5:29
